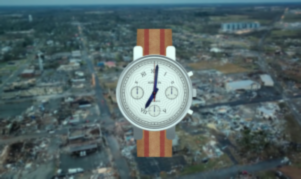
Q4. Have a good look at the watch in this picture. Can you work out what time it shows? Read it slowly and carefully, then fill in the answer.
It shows 7:01
